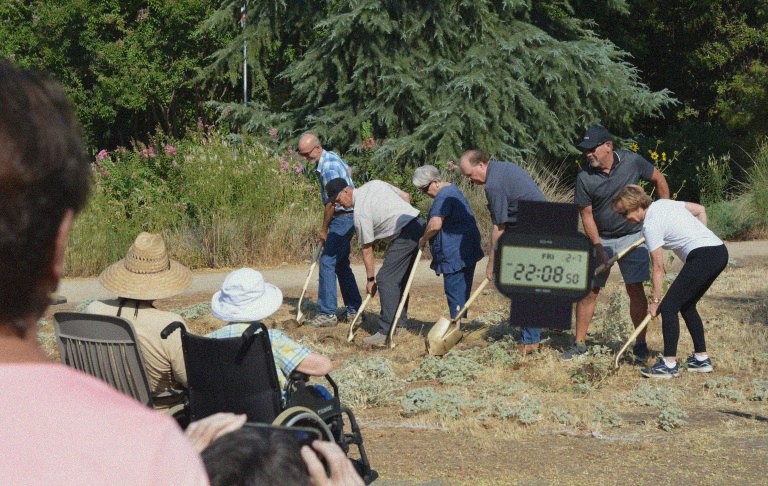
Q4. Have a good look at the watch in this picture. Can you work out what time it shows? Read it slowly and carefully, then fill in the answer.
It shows 22:08:50
